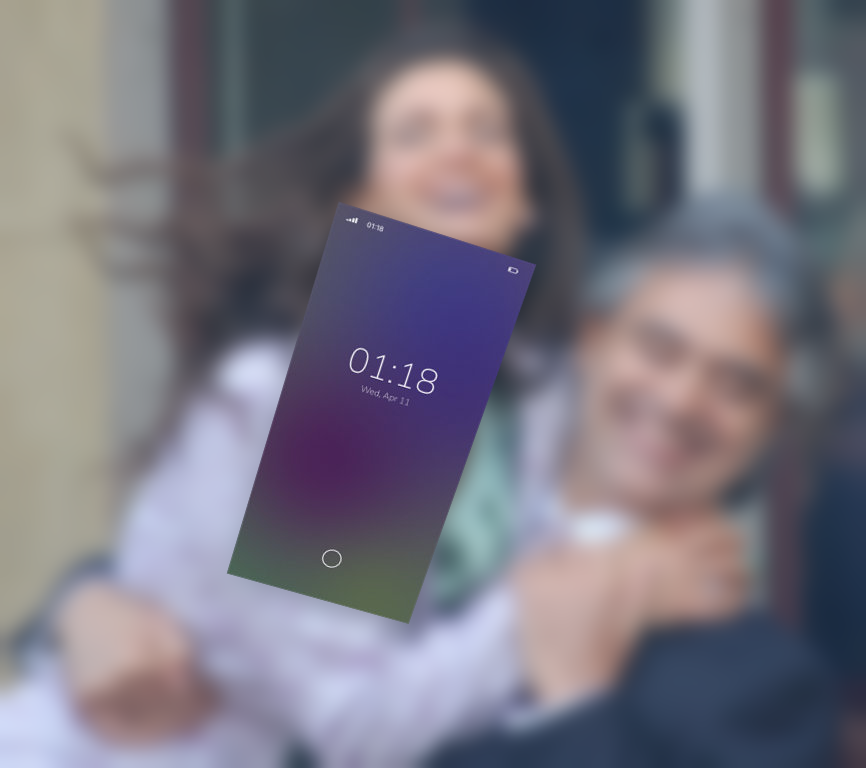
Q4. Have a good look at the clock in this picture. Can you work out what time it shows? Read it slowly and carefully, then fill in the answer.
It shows 1:18
